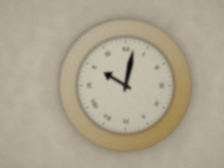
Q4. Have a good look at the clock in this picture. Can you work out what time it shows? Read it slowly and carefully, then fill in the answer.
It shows 10:02
